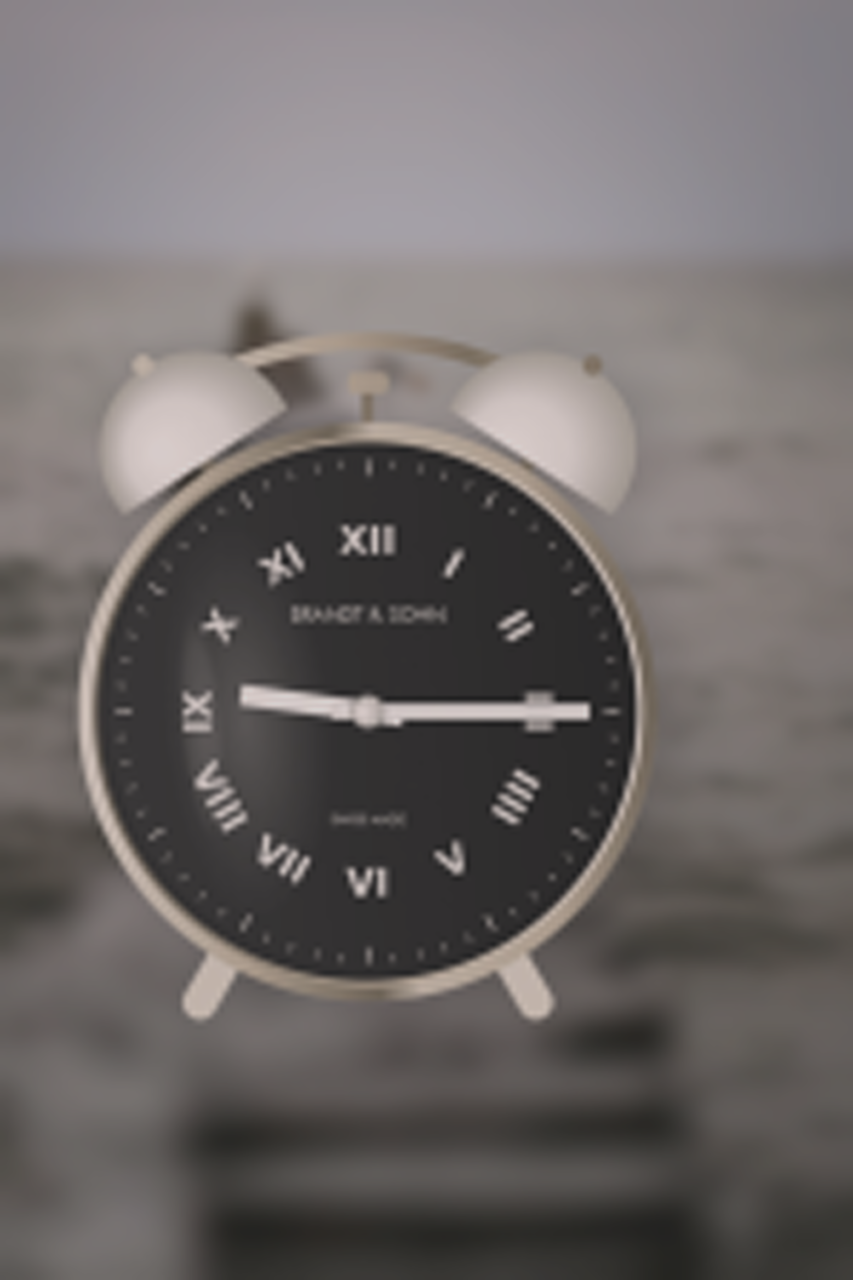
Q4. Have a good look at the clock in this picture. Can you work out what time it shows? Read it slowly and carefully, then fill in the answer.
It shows 9:15
